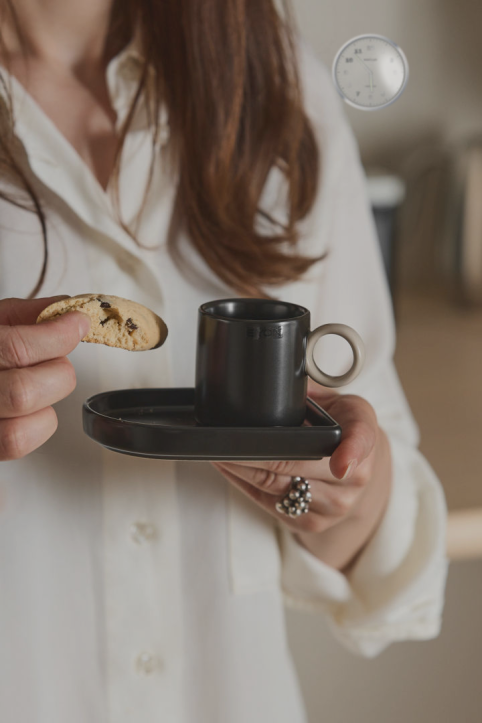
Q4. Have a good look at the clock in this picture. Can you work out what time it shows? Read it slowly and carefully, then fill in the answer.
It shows 5:53
